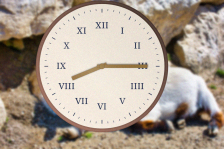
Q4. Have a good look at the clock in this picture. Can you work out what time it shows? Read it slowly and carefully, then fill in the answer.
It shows 8:15
